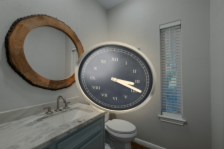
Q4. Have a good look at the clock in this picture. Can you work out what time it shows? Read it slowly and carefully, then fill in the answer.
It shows 3:19
